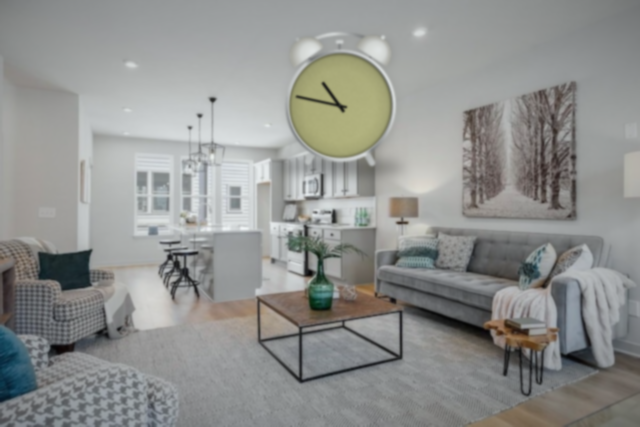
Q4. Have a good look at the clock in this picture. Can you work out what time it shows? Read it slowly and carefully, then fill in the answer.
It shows 10:47
